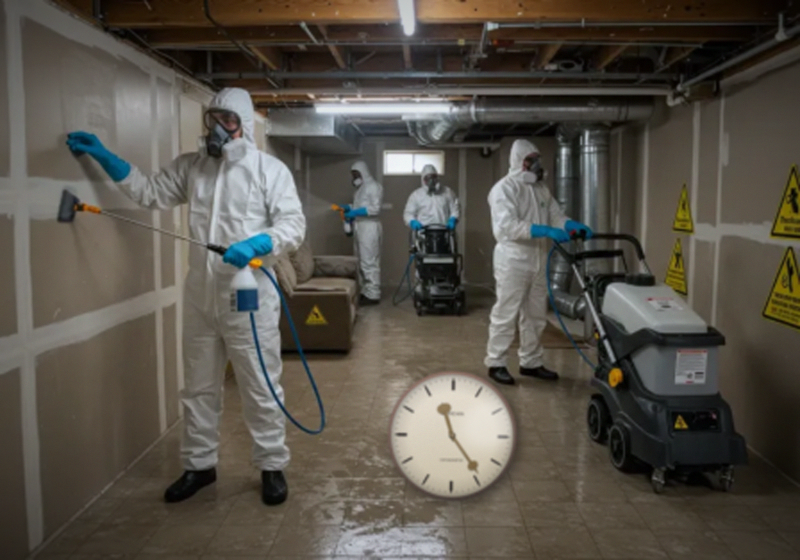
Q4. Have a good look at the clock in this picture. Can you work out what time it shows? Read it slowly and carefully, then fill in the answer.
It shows 11:24
